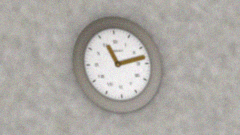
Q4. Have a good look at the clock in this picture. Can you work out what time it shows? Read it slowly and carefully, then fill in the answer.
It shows 11:13
